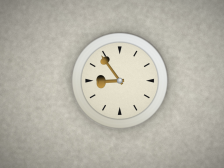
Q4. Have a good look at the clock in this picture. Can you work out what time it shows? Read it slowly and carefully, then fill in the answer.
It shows 8:54
